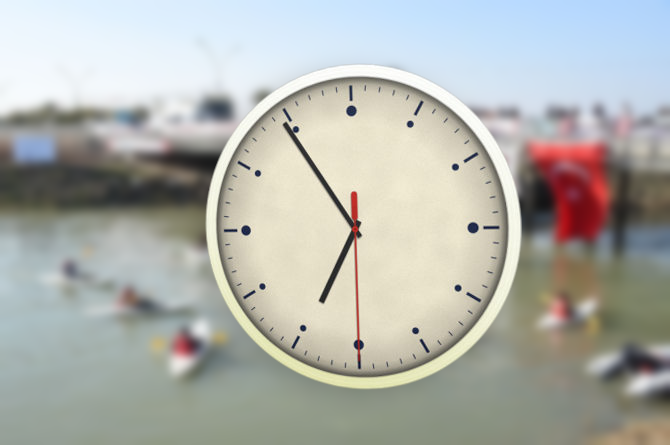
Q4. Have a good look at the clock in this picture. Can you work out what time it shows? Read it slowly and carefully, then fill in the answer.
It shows 6:54:30
